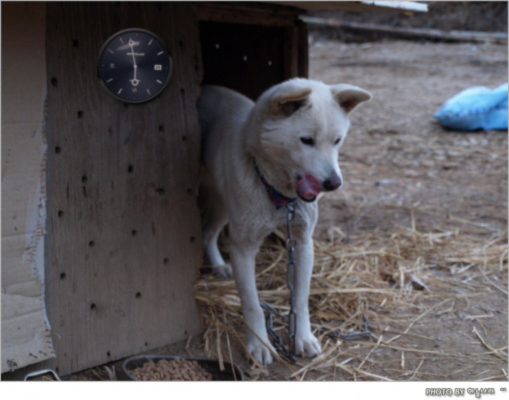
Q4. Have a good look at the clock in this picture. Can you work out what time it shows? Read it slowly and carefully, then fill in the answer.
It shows 5:58
